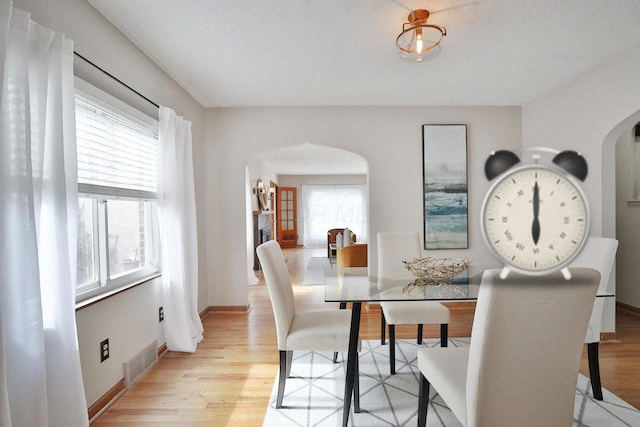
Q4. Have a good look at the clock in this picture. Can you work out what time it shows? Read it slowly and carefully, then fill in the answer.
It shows 6:00
